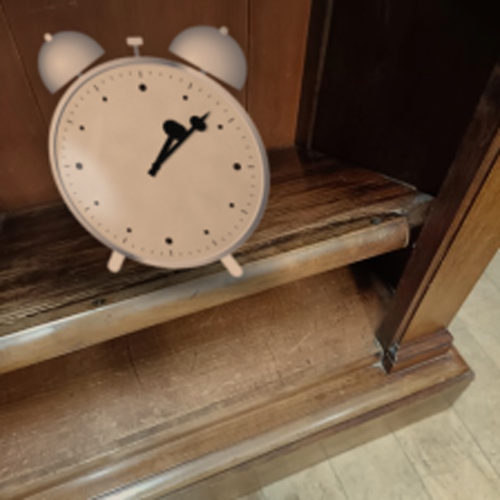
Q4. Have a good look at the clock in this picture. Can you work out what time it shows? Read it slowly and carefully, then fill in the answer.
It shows 1:08
